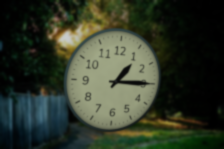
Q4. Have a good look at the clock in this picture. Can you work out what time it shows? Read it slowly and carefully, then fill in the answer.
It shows 1:15
